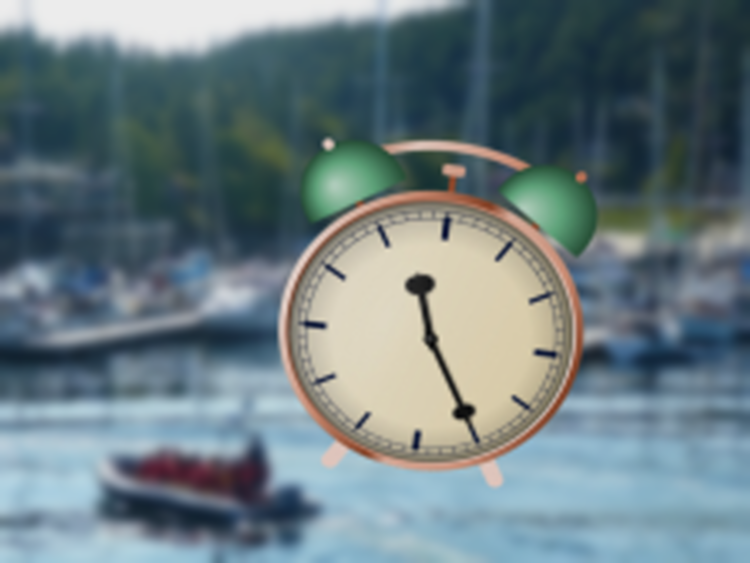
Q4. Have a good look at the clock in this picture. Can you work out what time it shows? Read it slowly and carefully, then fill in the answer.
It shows 11:25
